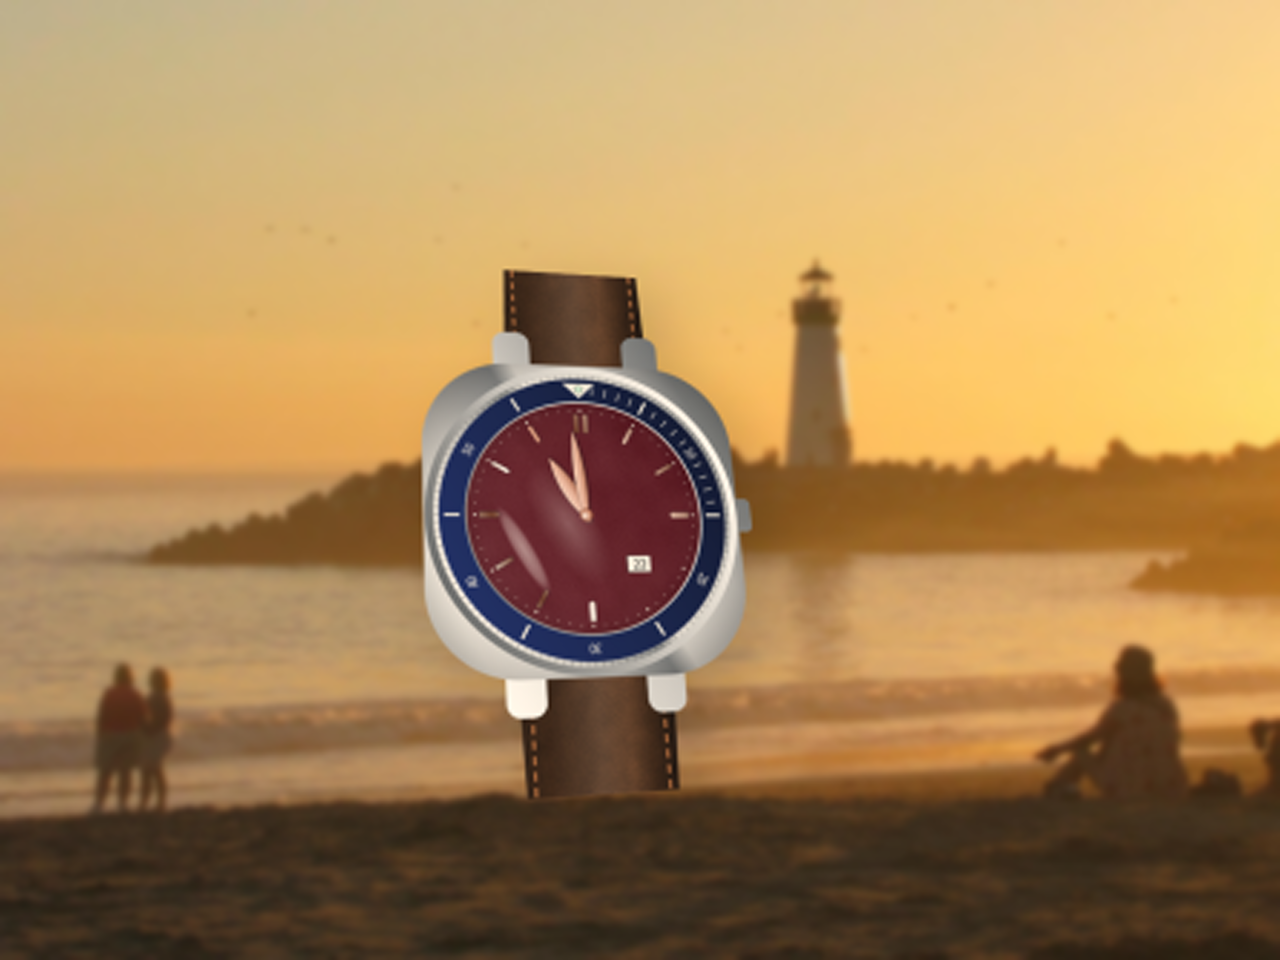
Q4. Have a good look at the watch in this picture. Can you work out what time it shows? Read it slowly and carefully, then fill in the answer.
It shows 10:59
